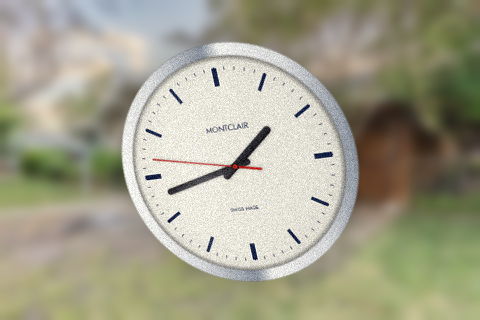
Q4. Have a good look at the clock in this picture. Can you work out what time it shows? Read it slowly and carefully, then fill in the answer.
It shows 1:42:47
